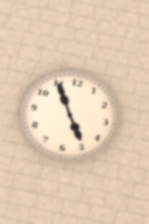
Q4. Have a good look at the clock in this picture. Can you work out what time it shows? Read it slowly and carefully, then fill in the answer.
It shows 4:55
